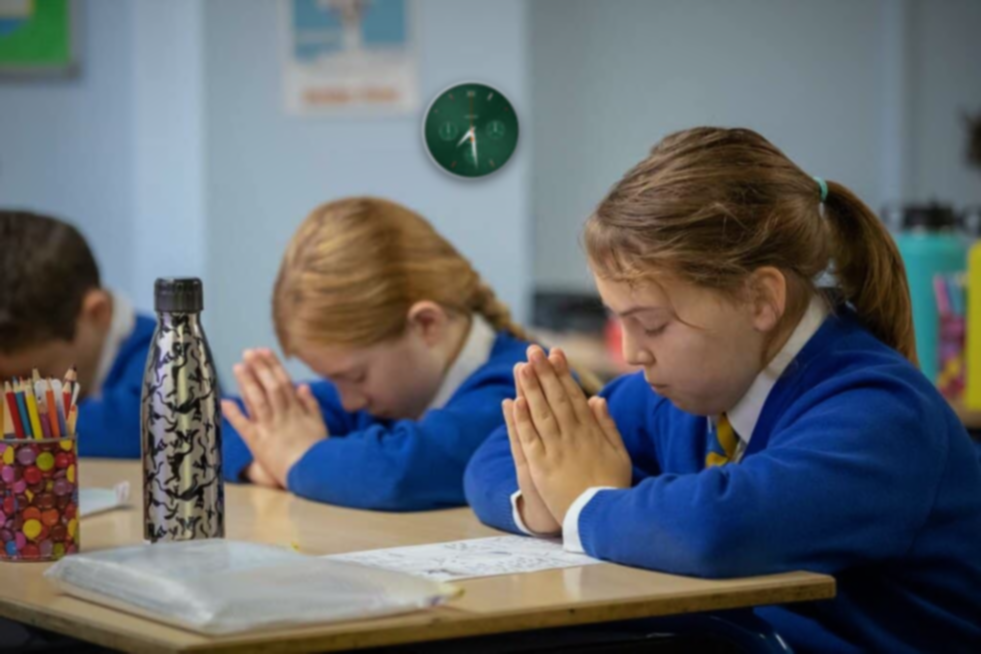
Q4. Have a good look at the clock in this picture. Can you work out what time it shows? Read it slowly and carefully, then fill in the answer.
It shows 7:29
